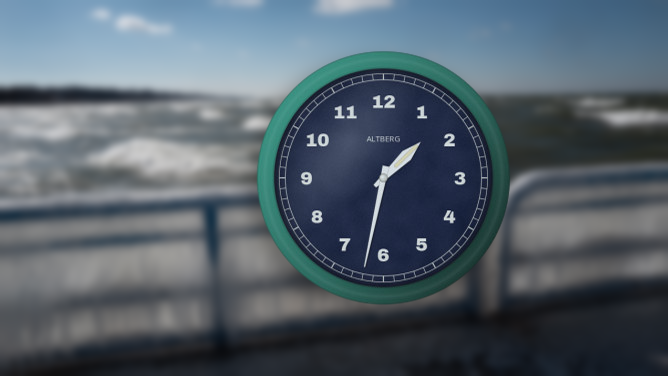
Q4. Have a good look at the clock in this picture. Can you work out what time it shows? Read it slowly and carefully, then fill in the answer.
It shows 1:32
